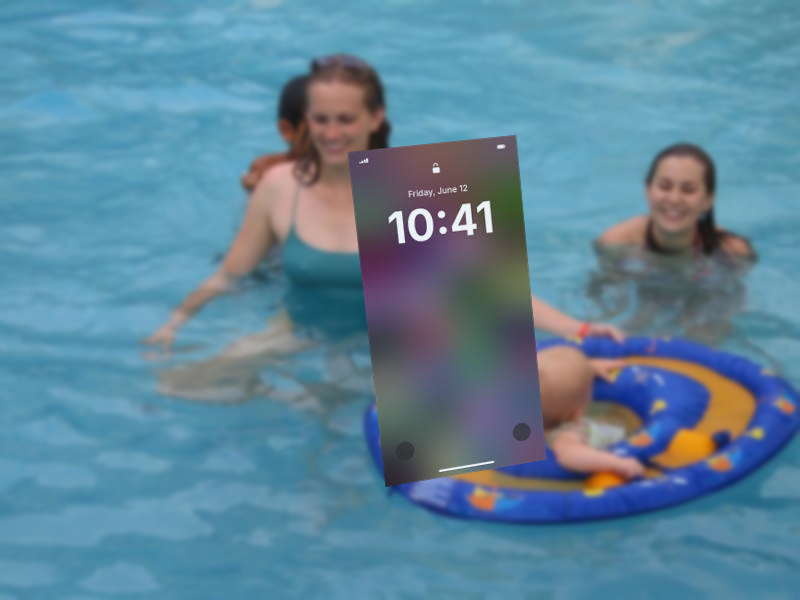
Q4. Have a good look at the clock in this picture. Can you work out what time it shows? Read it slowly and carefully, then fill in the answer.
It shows 10:41
